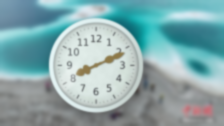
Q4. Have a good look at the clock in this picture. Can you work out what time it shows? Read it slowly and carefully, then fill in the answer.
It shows 8:11
